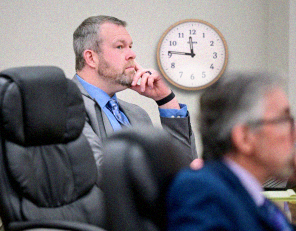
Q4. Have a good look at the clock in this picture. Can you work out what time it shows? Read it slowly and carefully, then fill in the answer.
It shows 11:46
